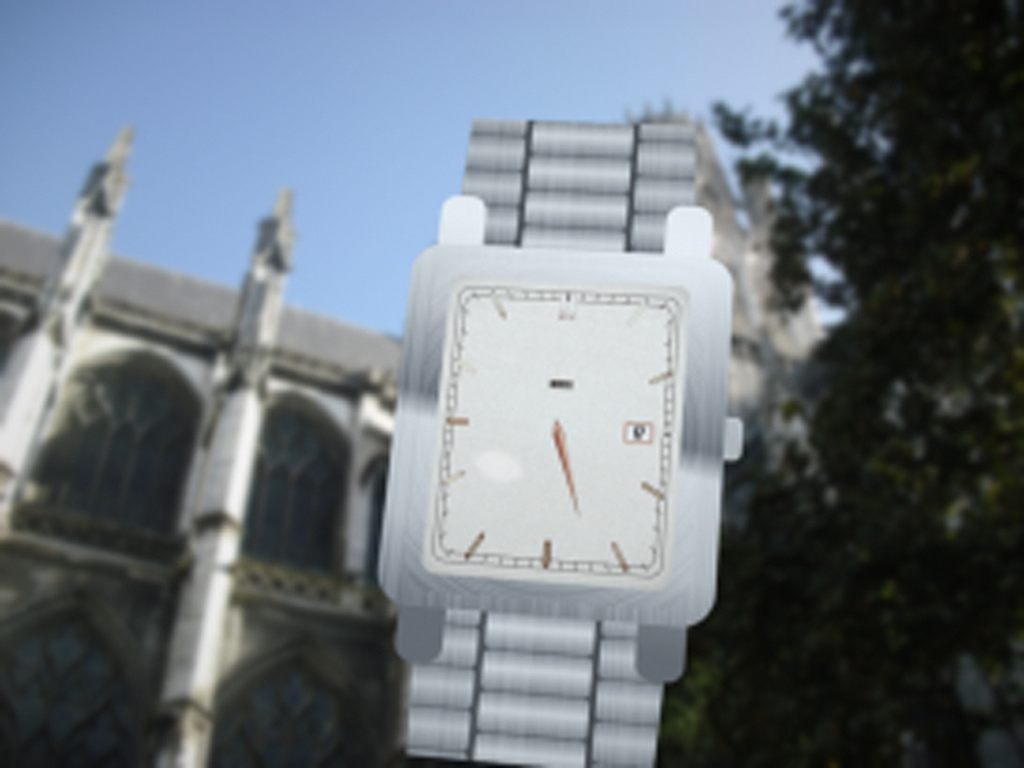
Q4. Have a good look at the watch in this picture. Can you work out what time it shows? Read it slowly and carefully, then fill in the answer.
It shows 5:27
